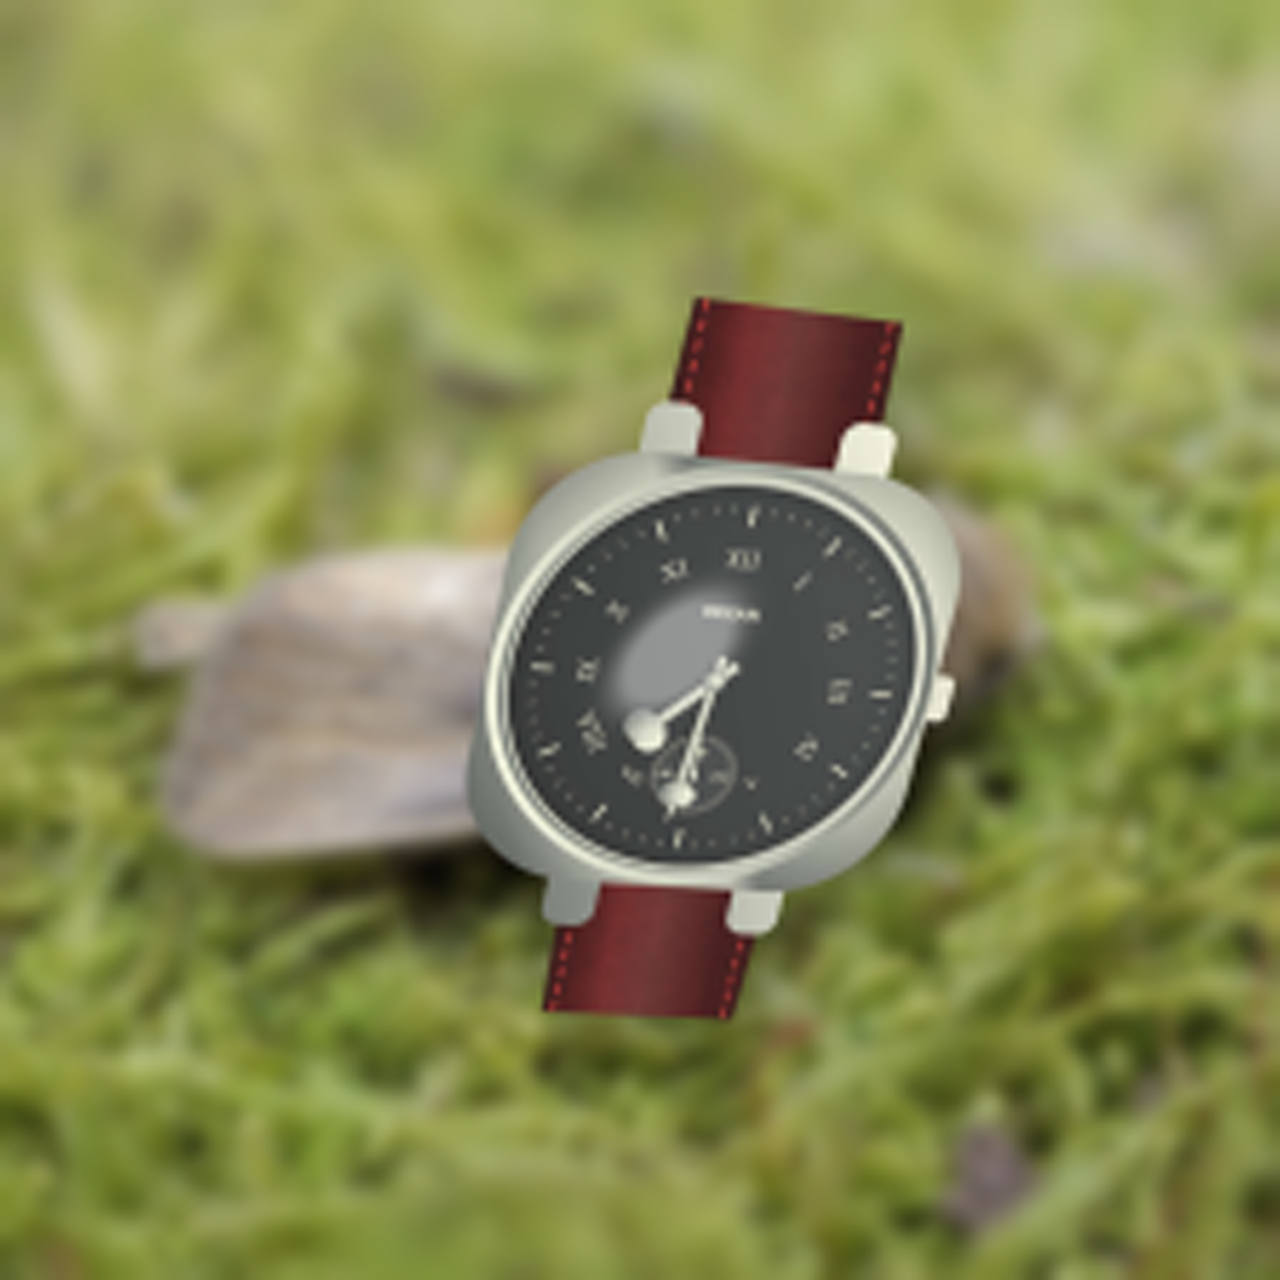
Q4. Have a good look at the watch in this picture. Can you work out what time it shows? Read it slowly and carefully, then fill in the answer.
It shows 7:31
